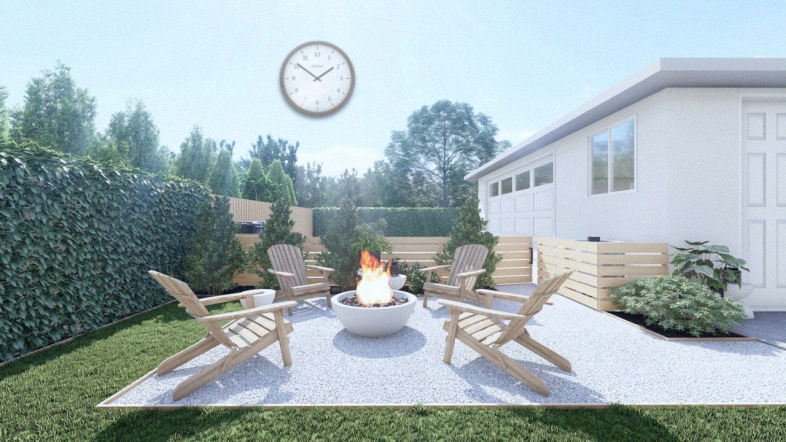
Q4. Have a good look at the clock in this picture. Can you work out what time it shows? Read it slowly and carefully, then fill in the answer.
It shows 1:51
